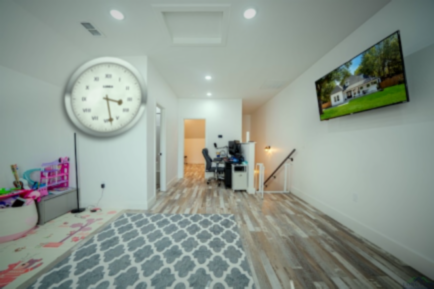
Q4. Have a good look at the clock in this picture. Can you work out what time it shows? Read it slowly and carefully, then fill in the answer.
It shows 3:28
